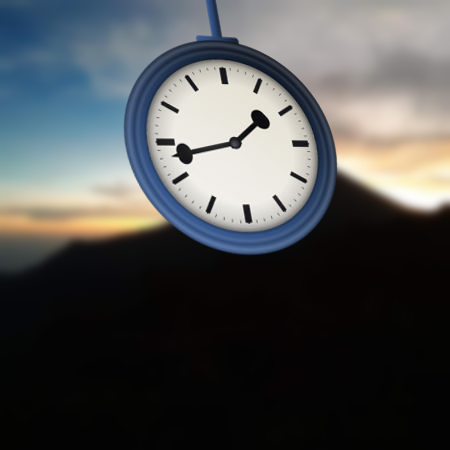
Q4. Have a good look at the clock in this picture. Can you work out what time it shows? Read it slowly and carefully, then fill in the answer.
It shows 1:43
